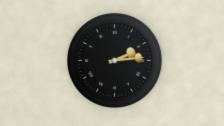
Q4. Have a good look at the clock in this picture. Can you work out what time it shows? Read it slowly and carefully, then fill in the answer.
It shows 2:14
